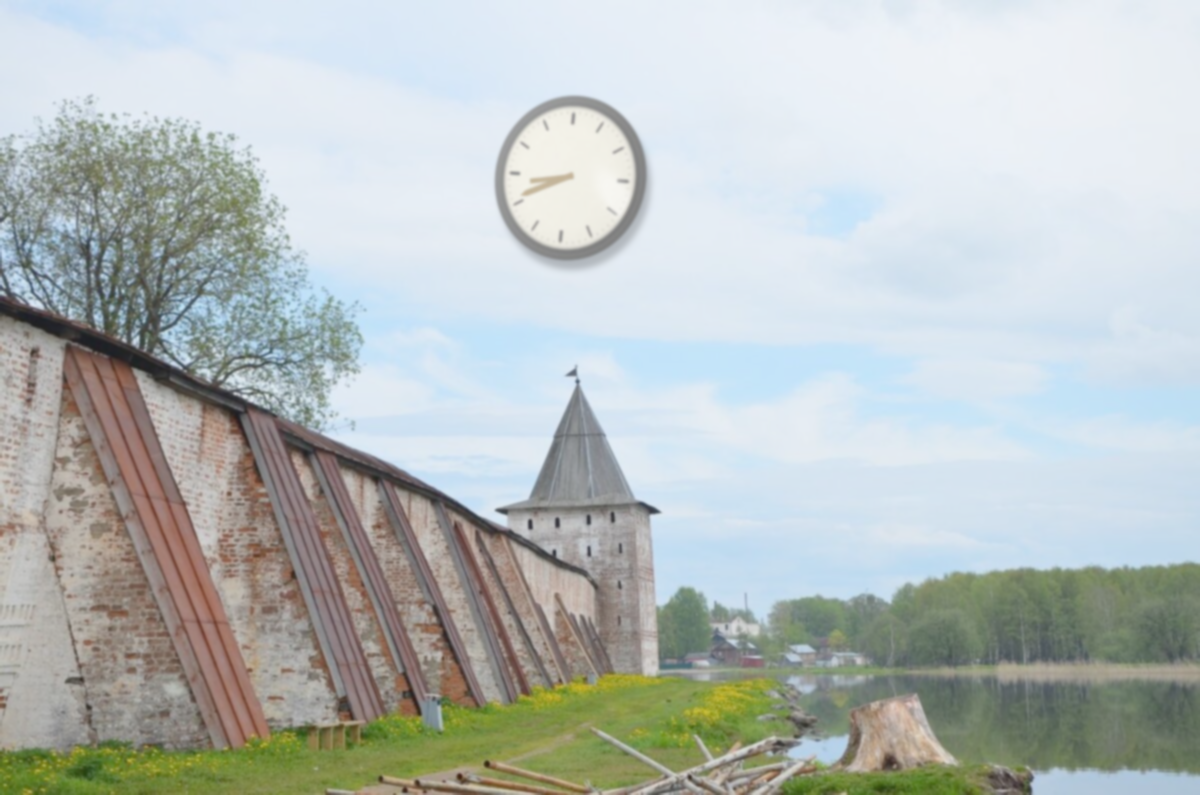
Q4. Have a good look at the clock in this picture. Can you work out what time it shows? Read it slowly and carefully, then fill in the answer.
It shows 8:41
